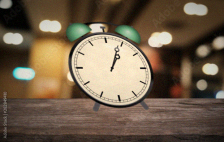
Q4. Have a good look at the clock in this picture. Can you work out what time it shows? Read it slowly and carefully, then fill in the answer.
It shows 1:04
